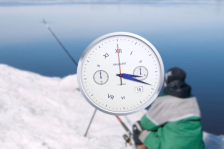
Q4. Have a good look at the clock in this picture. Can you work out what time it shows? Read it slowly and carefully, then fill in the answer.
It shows 3:19
